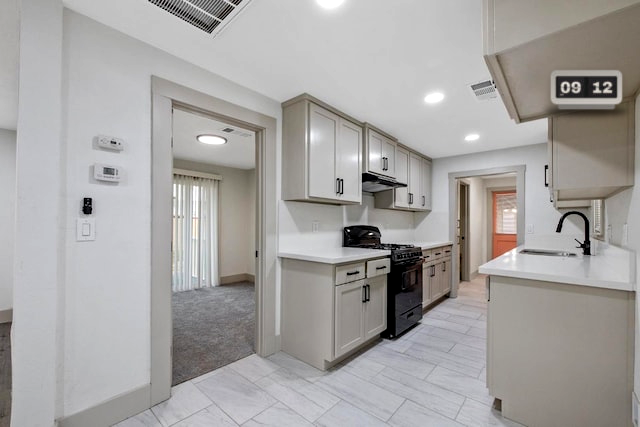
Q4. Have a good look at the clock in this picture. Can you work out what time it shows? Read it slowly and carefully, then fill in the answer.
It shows 9:12
